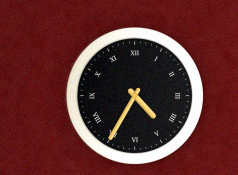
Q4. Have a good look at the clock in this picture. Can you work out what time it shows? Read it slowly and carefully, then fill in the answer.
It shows 4:35
